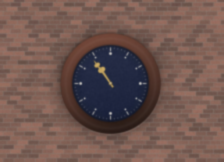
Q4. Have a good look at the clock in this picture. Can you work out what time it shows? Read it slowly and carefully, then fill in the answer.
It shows 10:54
